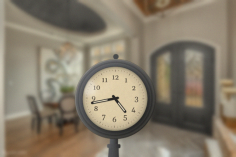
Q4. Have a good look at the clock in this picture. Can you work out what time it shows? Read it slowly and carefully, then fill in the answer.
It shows 4:43
